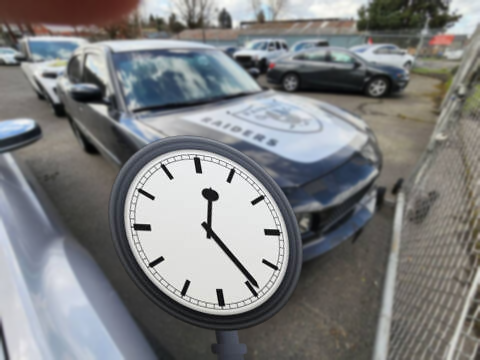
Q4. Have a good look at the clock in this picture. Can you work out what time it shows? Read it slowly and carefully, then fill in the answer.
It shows 12:24
